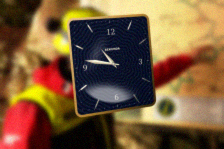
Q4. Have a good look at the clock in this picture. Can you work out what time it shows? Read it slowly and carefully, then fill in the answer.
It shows 10:47
